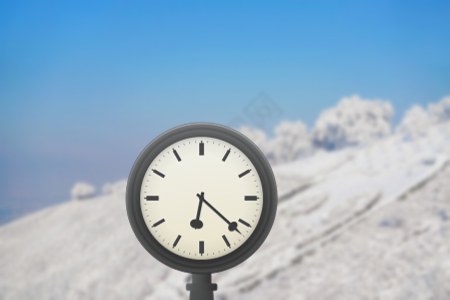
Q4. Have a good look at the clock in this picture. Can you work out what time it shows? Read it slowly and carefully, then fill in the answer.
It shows 6:22
